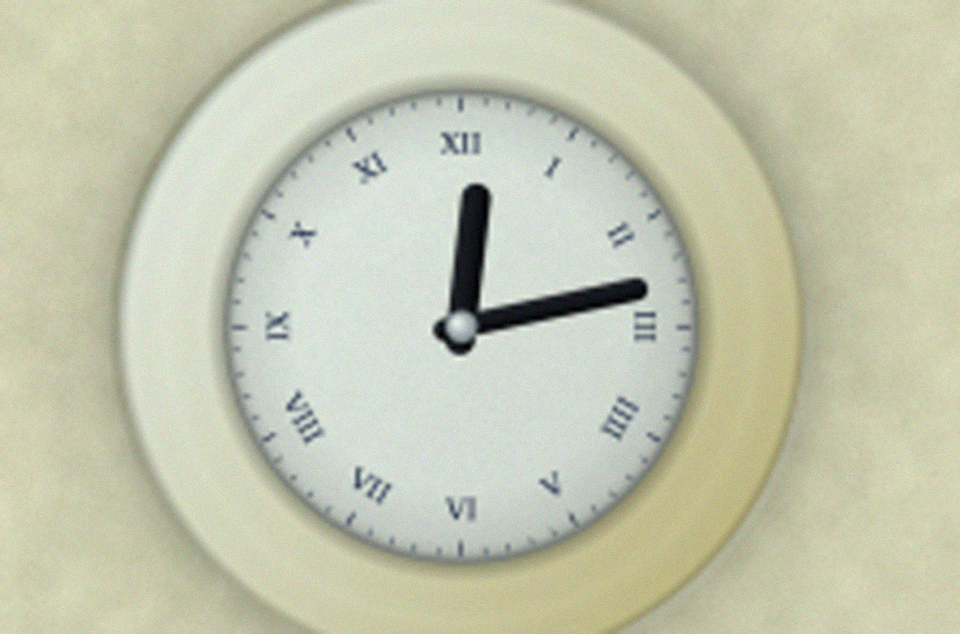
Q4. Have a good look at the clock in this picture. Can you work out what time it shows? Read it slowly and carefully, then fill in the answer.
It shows 12:13
